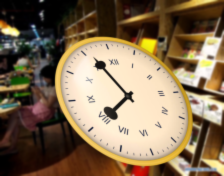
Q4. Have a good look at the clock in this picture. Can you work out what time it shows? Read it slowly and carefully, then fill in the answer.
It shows 7:56
